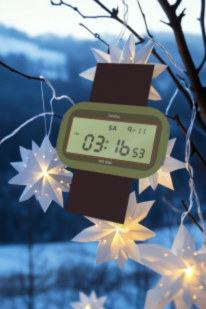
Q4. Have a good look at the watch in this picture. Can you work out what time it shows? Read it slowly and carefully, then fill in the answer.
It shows 3:16
